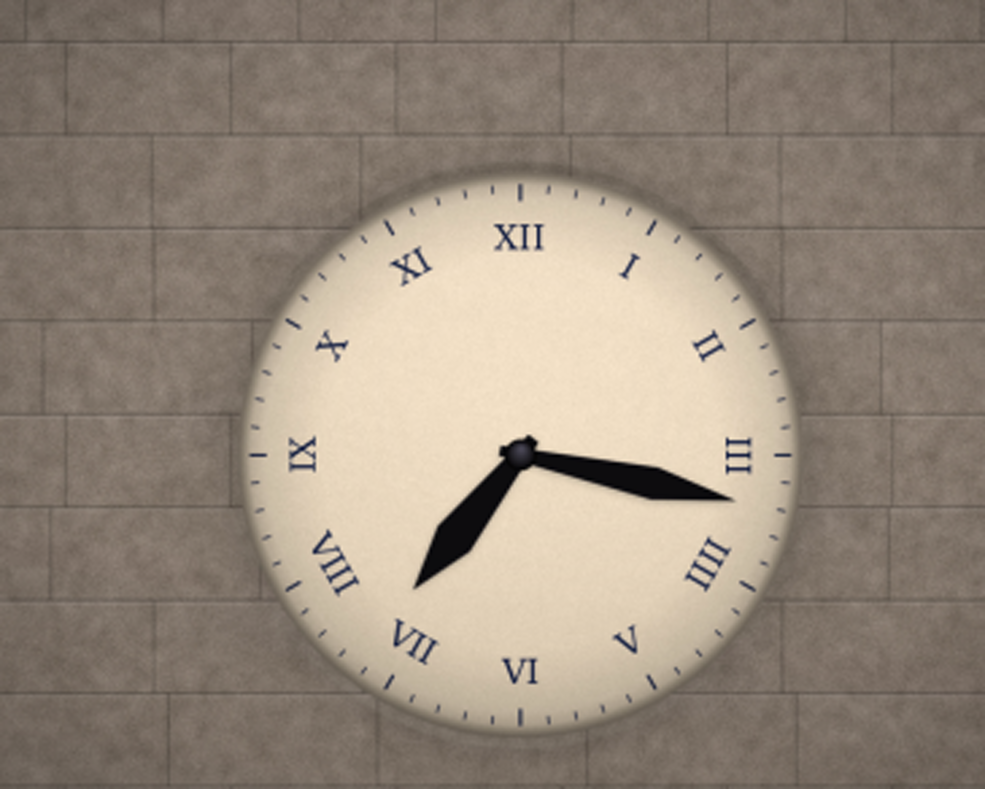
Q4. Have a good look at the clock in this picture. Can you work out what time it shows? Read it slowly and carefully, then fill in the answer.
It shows 7:17
